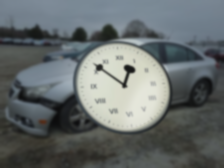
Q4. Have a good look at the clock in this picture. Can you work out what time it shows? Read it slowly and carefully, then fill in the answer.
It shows 12:52
